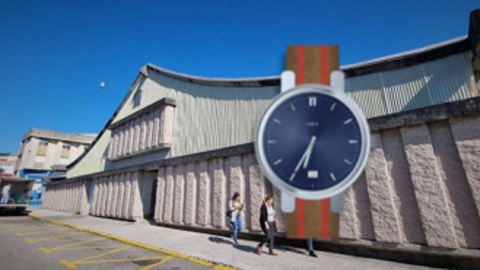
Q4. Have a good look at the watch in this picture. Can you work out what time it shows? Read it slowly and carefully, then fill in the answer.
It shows 6:35
